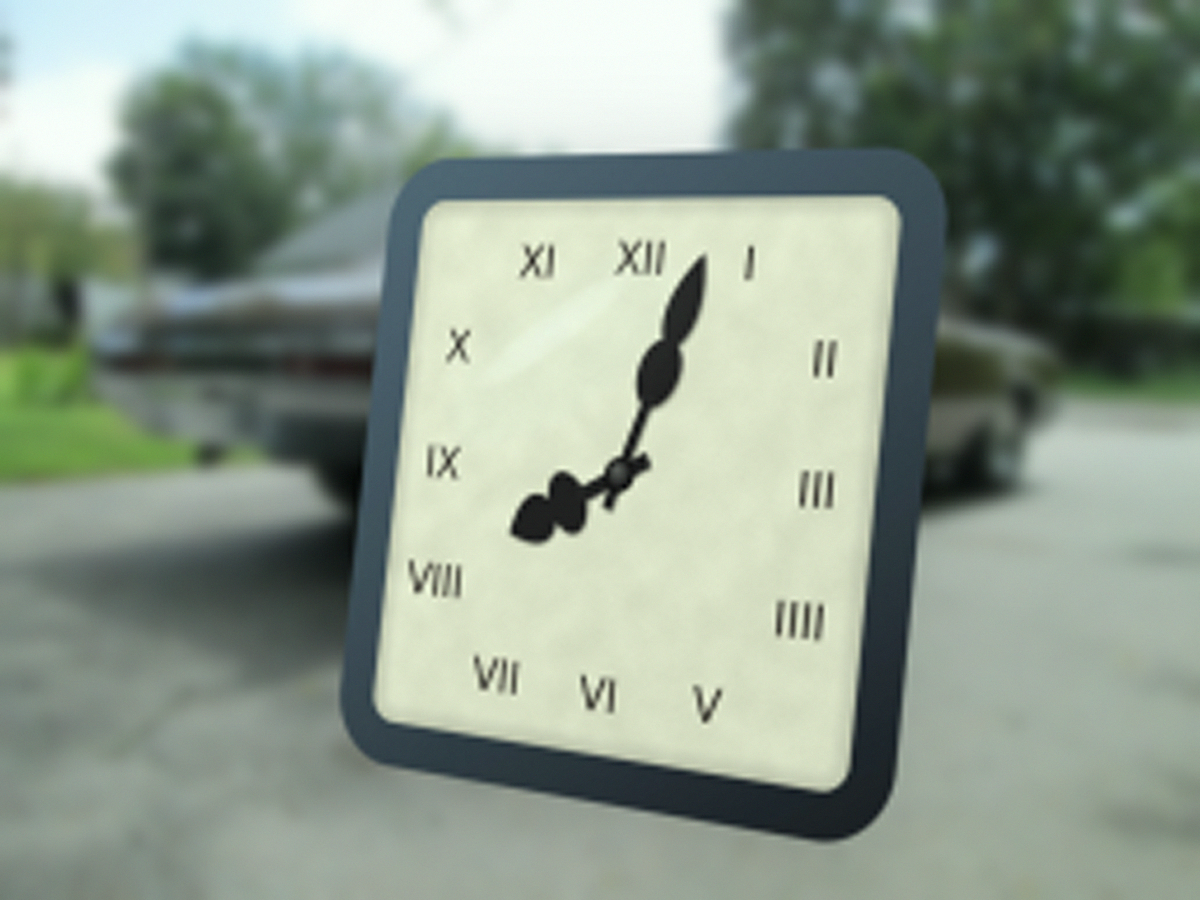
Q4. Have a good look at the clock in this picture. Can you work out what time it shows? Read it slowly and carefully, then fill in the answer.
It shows 8:03
